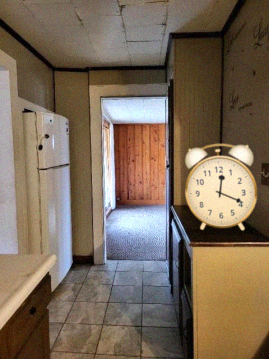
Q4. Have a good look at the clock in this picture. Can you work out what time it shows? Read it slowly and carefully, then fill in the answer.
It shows 12:19
